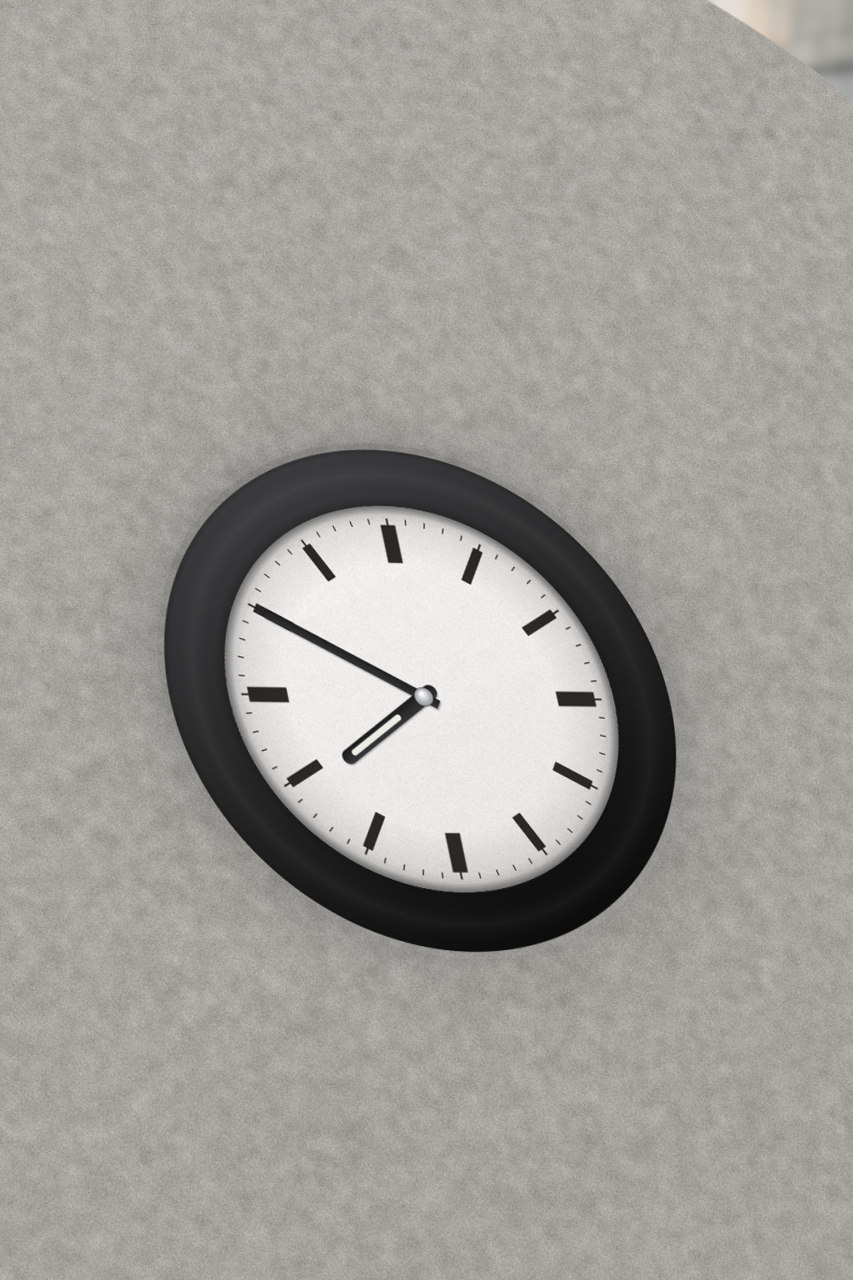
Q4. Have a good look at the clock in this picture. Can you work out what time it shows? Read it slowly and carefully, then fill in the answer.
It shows 7:50
